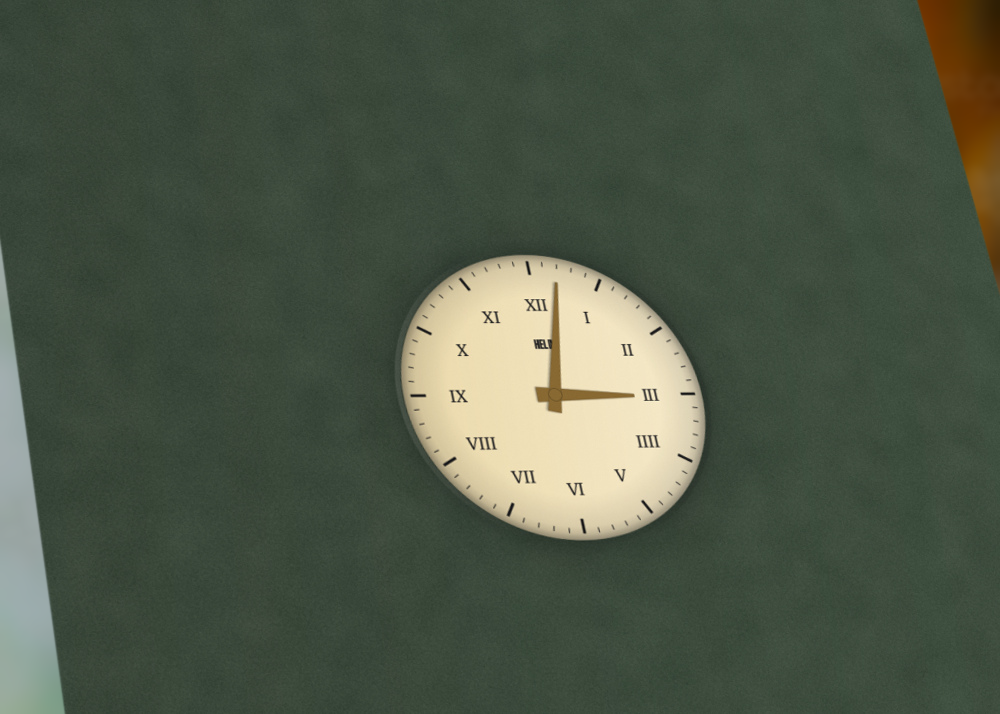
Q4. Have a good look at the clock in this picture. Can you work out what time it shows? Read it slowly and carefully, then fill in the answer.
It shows 3:02
